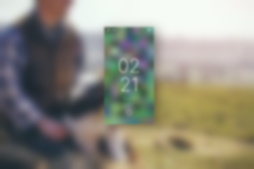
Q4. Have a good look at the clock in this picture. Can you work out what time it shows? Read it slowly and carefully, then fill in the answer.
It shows 2:21
